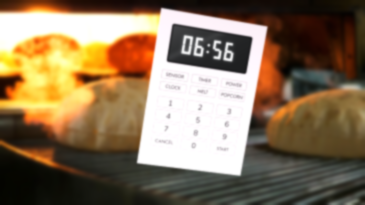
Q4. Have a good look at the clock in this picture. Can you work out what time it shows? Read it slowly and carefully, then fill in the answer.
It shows 6:56
